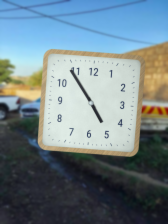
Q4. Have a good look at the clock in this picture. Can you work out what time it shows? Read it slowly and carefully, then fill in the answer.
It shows 4:54
